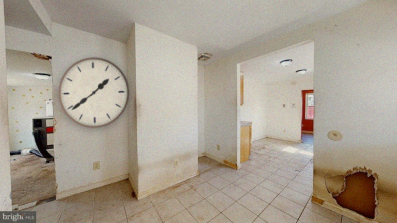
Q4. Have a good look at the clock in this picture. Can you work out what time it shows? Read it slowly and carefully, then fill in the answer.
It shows 1:39
